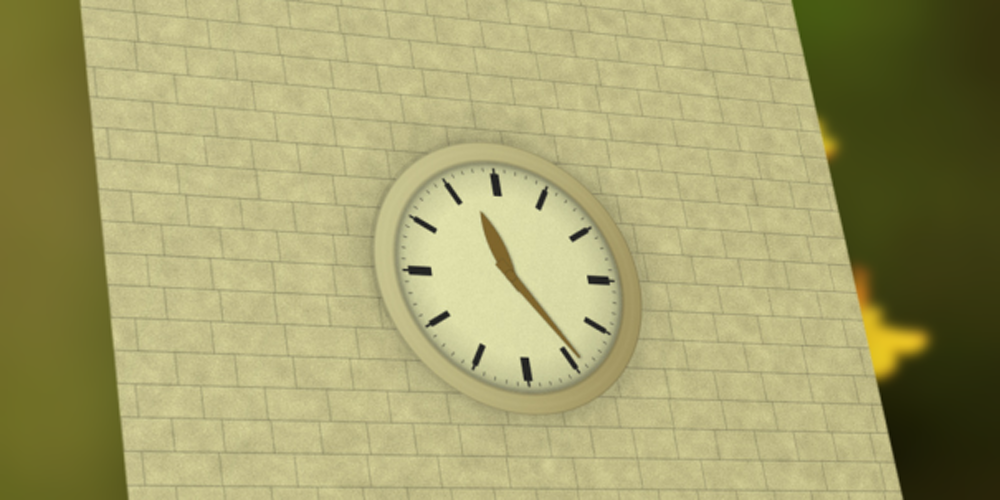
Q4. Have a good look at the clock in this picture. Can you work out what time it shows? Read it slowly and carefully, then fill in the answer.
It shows 11:24
